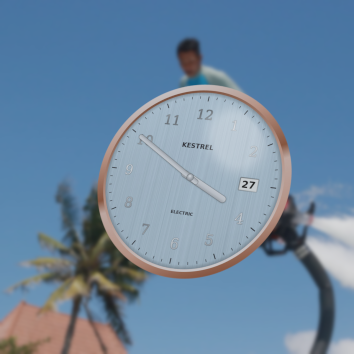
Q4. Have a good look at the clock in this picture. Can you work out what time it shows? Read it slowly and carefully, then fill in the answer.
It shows 3:50
